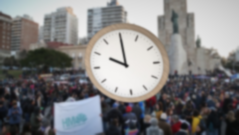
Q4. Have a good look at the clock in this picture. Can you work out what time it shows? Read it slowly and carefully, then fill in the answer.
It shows 10:00
